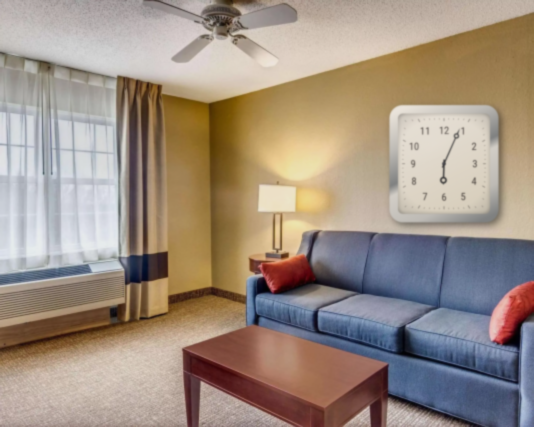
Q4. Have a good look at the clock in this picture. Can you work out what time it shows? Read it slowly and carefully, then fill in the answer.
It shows 6:04
